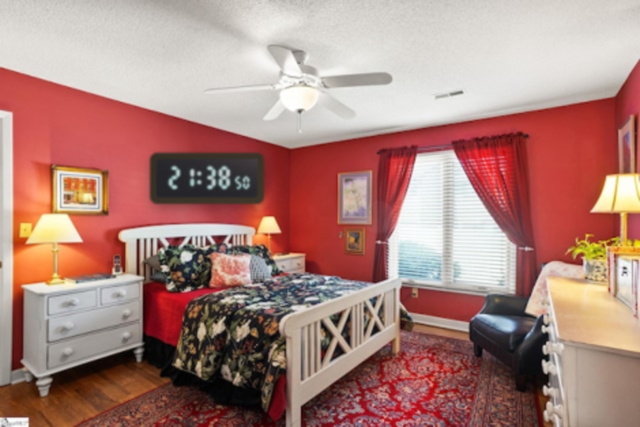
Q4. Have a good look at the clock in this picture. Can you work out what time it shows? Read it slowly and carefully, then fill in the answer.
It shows 21:38:50
